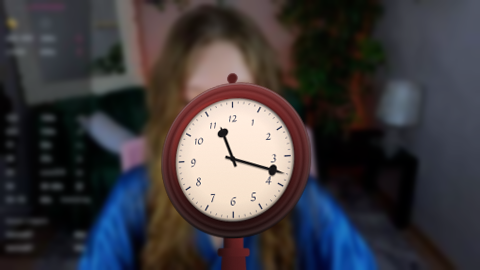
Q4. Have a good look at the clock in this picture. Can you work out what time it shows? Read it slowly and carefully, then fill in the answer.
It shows 11:18
